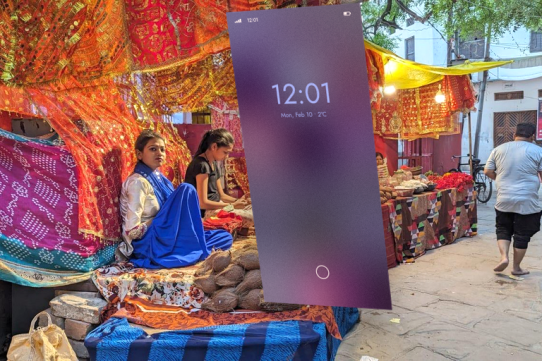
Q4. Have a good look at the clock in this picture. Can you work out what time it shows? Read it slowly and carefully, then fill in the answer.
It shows 12:01
